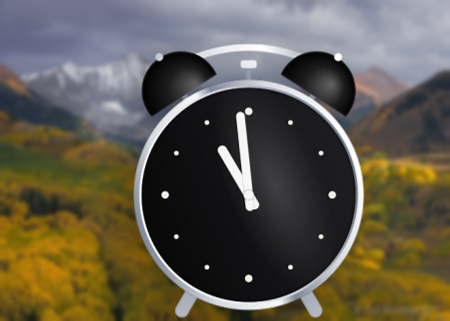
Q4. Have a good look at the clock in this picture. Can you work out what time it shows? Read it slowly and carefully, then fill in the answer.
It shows 10:59
